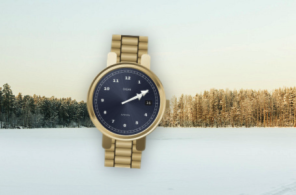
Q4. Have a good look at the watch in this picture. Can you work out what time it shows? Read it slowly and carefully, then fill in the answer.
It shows 2:10
